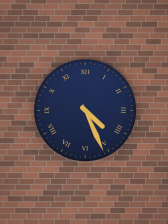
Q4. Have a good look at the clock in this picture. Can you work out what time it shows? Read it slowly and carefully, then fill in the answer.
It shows 4:26
